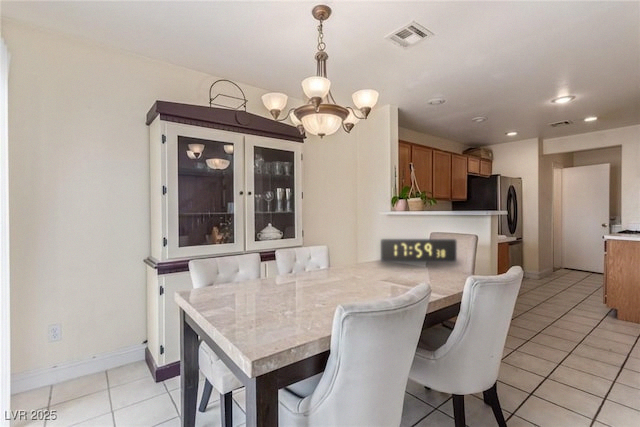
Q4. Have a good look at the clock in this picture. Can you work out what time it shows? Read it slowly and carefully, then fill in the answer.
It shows 17:59
